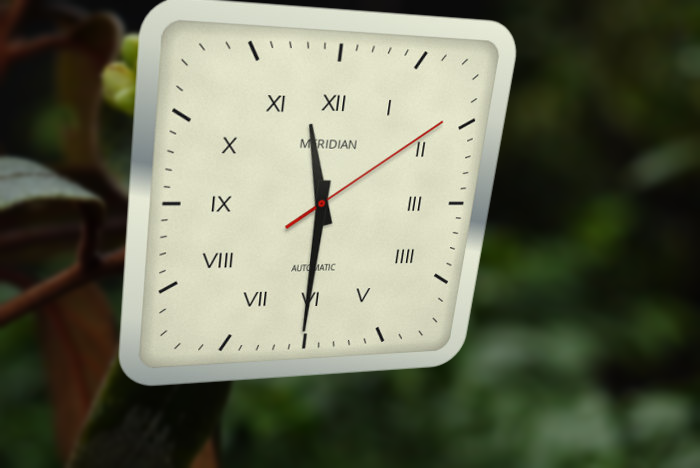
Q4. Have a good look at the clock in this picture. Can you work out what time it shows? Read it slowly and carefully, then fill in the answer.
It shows 11:30:09
